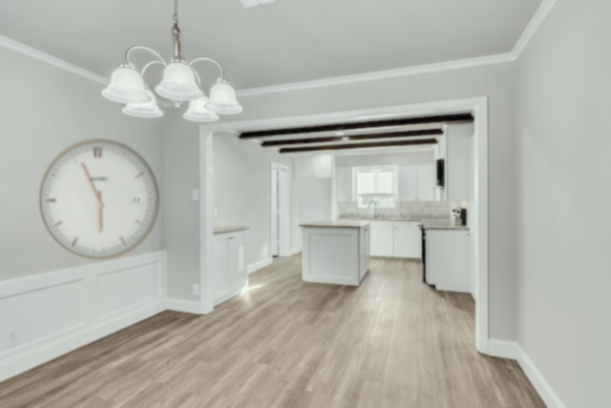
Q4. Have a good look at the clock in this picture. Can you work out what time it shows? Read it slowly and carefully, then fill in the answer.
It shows 5:56
